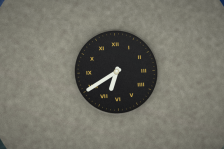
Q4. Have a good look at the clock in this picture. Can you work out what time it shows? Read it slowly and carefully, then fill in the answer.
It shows 6:40
